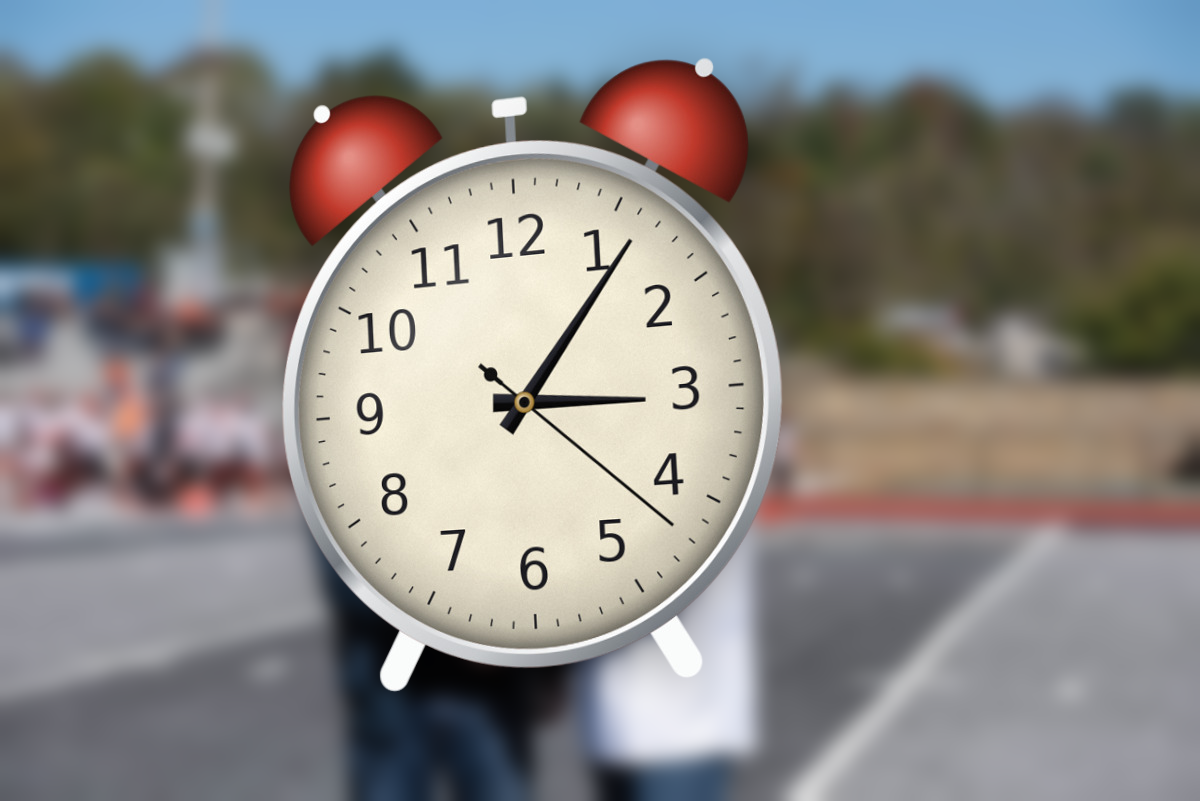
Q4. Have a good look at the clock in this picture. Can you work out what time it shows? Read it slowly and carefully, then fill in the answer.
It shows 3:06:22
